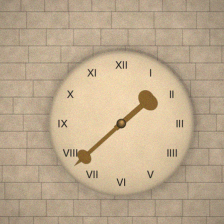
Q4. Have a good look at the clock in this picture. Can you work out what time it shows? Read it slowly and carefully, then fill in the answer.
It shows 1:38
